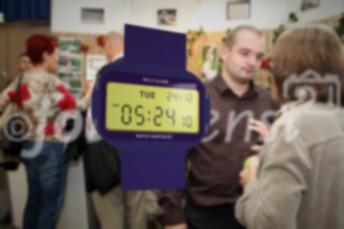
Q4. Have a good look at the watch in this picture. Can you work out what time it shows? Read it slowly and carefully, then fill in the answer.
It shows 5:24:10
